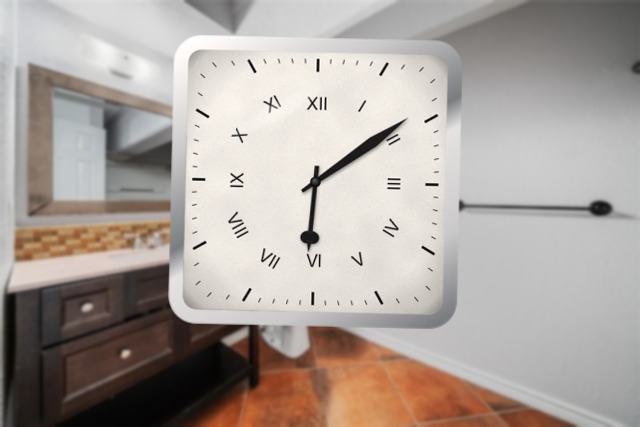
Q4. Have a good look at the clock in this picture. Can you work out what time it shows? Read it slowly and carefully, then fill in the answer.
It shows 6:09
